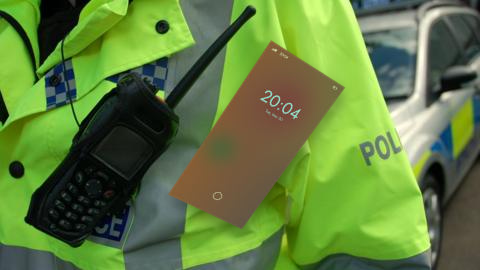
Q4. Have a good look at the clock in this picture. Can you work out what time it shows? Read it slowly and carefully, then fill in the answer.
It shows 20:04
